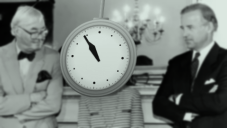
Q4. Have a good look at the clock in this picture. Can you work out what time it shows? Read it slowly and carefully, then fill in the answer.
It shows 10:54
